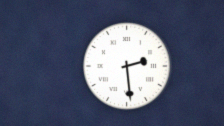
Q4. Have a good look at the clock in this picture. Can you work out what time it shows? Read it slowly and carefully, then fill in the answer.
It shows 2:29
